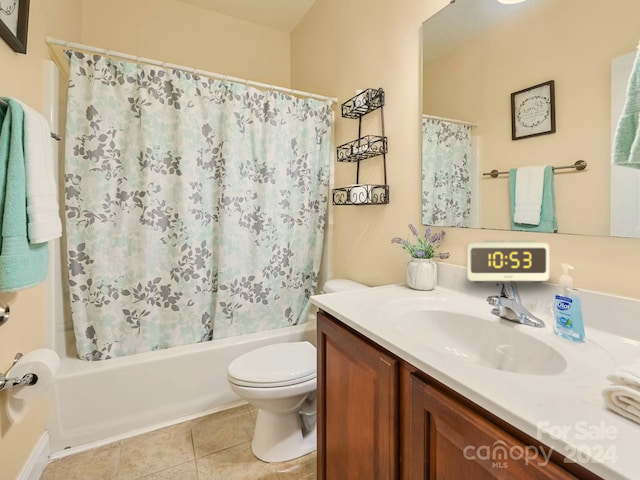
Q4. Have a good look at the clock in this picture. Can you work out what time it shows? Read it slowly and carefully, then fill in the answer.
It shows 10:53
